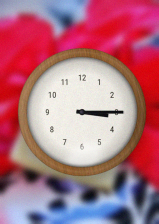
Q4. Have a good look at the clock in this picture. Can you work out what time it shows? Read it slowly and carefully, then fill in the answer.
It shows 3:15
